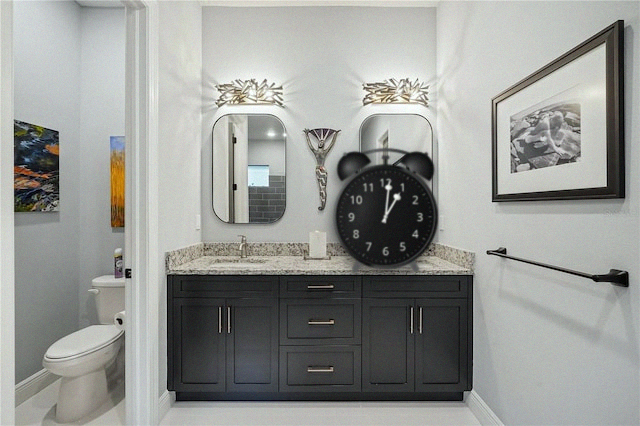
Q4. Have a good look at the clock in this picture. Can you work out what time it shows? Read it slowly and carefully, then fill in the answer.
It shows 1:01
